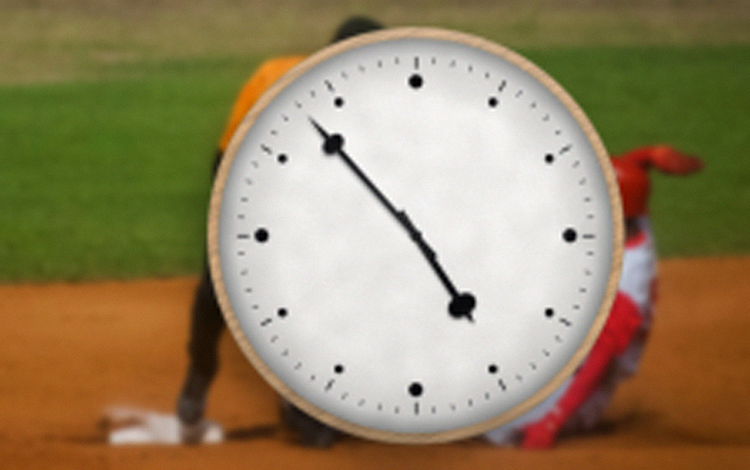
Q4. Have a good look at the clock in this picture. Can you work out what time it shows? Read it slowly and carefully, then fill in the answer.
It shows 4:53
